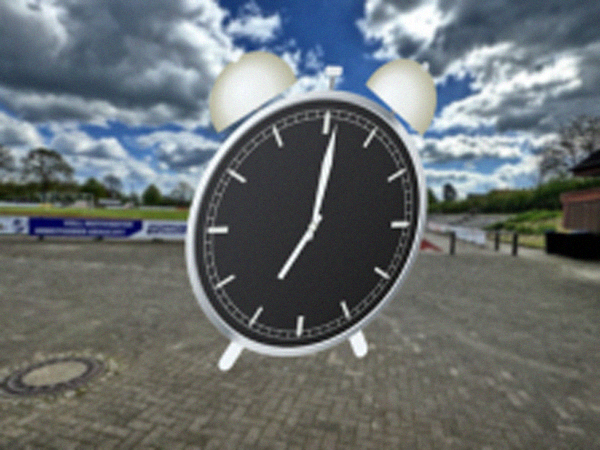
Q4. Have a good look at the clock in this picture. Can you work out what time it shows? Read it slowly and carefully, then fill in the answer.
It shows 7:01
